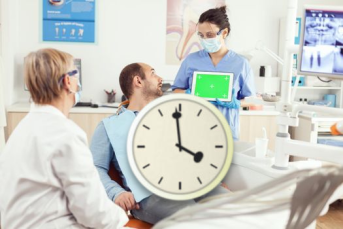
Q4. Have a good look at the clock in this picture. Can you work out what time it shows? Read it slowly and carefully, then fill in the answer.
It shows 3:59
